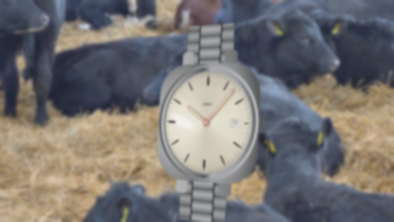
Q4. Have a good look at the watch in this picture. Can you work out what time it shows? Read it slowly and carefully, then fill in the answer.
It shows 10:07
